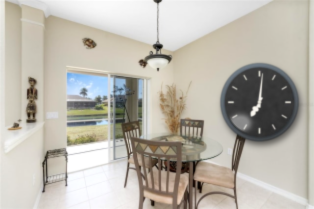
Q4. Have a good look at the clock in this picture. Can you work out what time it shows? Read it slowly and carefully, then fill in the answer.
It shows 7:01
